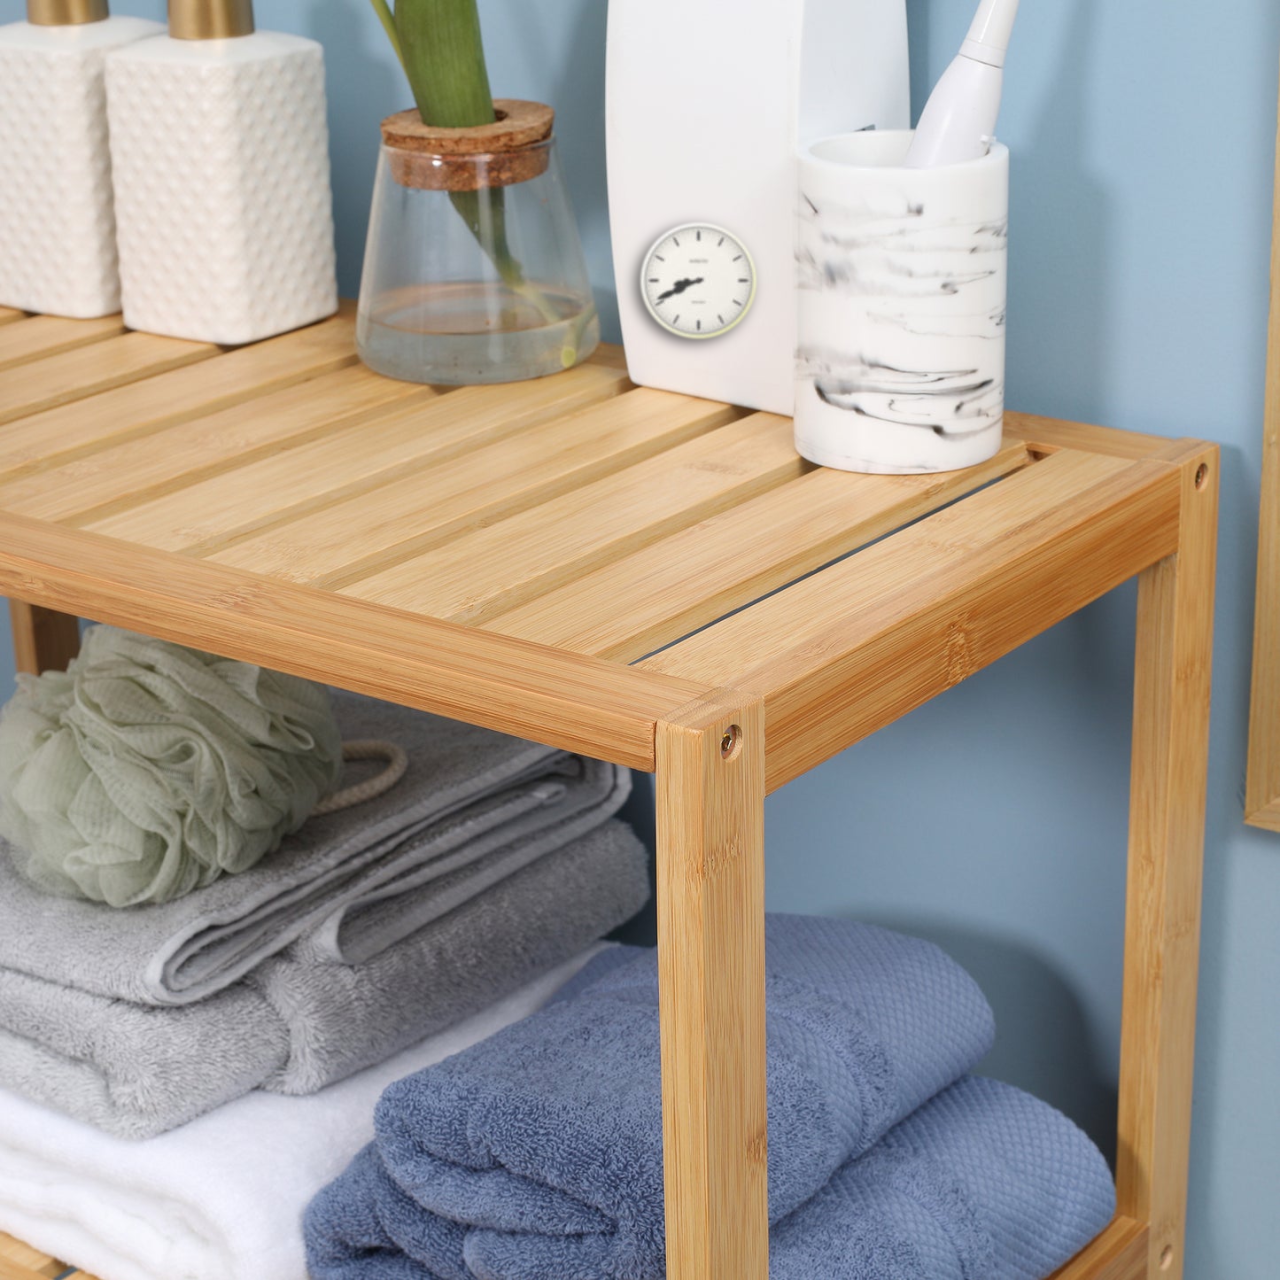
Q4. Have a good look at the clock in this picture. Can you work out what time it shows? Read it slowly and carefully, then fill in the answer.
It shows 8:41
